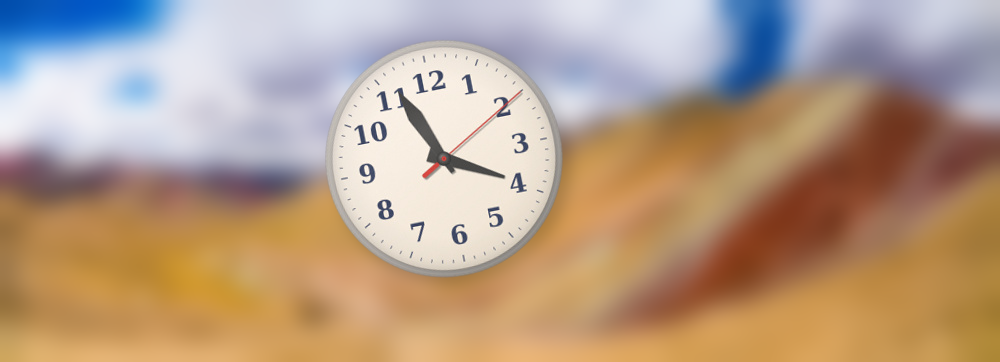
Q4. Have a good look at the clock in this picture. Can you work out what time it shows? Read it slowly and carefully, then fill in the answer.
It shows 3:56:10
